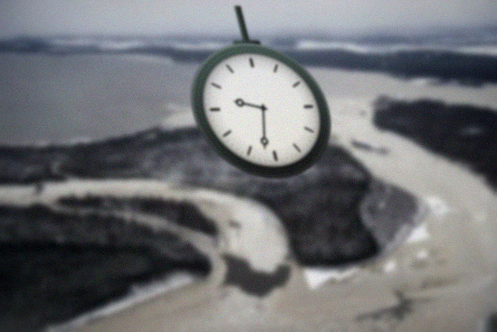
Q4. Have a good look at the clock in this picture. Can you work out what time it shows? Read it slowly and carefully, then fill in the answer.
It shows 9:32
